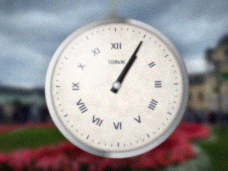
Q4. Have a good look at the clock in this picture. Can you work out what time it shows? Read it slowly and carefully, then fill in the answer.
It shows 1:05
